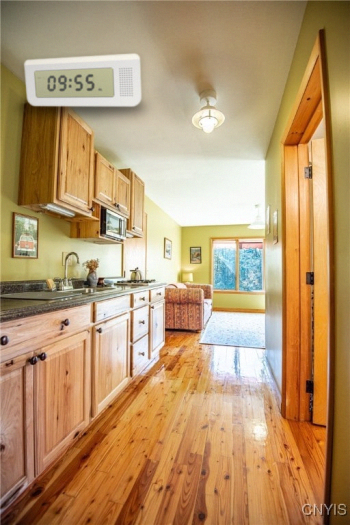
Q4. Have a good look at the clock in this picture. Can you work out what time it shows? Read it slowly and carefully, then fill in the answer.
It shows 9:55
